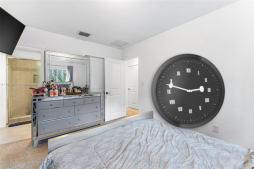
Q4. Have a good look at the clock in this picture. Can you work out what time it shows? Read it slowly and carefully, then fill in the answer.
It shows 2:48
